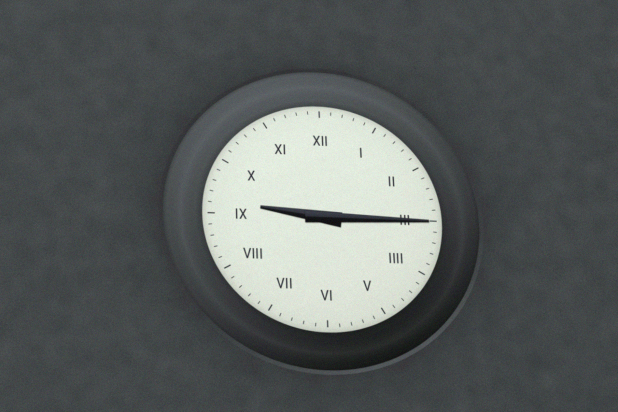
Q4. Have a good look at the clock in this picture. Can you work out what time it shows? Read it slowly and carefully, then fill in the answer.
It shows 9:15
